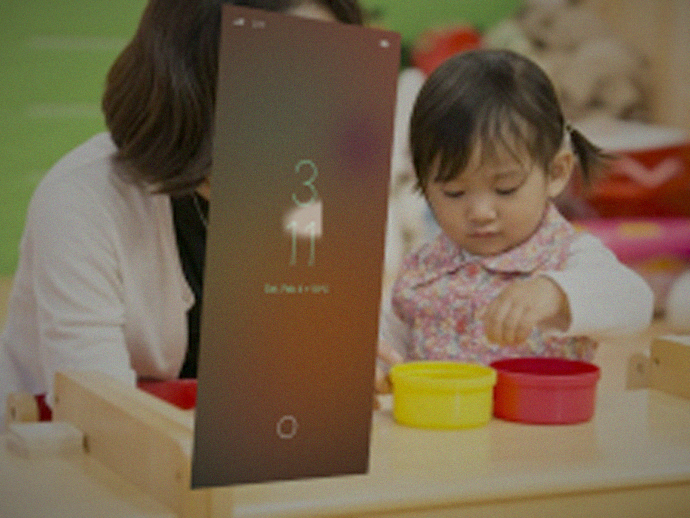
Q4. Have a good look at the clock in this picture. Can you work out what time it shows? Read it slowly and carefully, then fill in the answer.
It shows 3:11
